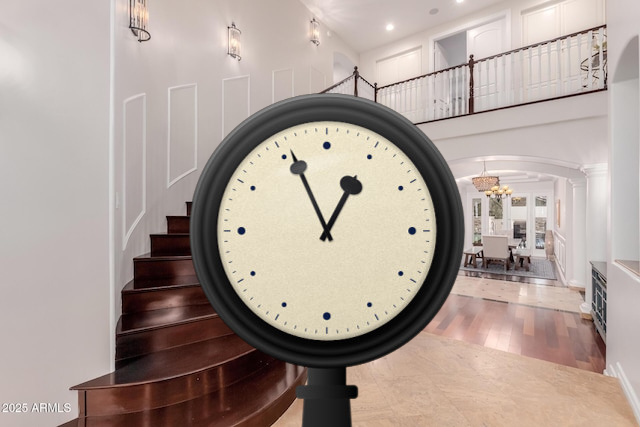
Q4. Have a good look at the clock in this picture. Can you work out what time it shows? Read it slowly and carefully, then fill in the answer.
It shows 12:56
